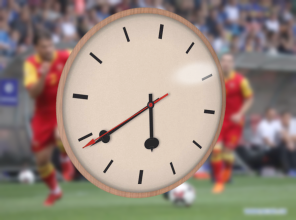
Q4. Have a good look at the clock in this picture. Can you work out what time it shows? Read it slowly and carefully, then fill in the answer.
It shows 5:38:39
